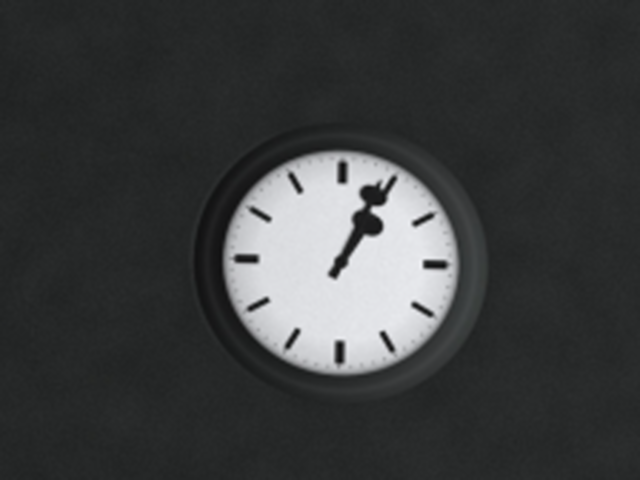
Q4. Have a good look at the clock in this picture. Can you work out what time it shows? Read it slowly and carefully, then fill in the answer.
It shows 1:04
